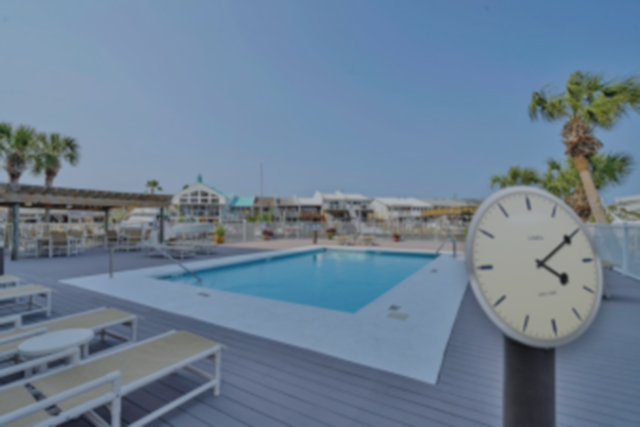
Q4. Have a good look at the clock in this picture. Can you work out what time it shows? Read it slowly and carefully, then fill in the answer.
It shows 4:10
